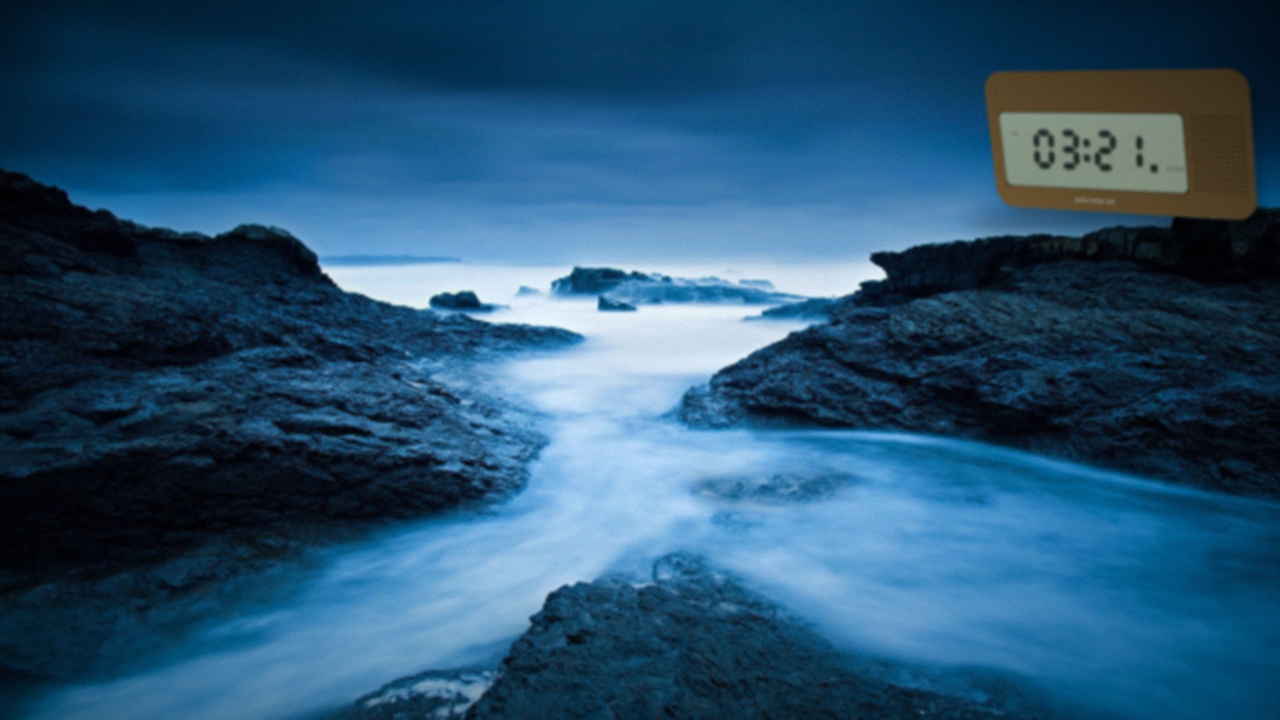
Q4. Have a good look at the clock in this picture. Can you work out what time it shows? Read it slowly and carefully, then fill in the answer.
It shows 3:21
